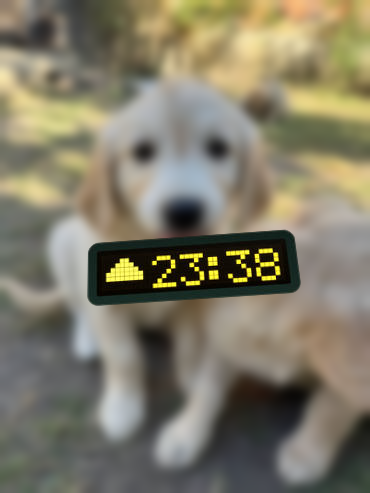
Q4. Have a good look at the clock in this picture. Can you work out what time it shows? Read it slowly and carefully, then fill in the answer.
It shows 23:38
